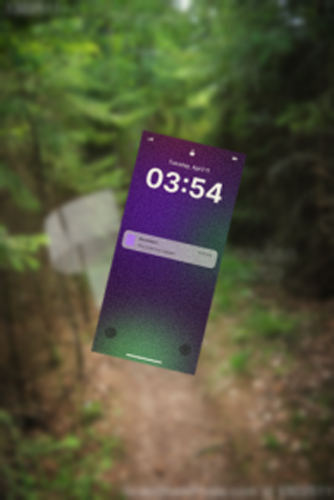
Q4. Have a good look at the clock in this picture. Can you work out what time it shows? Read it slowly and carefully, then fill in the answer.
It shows 3:54
